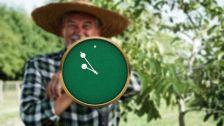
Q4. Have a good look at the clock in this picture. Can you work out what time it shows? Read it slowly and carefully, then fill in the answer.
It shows 9:54
